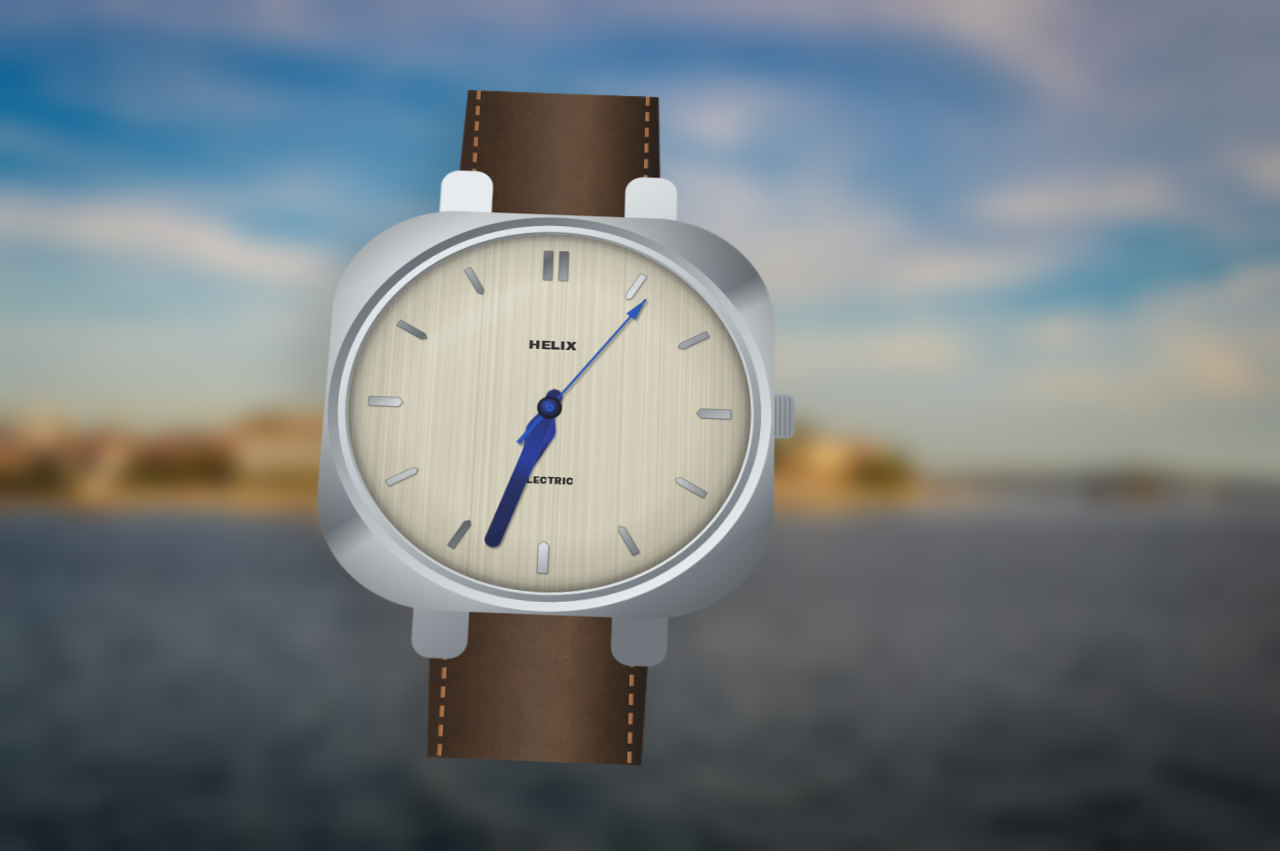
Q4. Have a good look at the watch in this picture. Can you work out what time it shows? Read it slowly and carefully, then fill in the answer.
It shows 6:33:06
